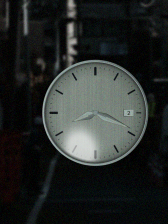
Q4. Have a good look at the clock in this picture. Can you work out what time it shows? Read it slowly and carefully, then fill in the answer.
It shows 8:19
